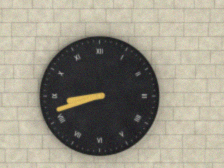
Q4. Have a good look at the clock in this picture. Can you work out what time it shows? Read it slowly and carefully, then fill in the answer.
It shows 8:42
